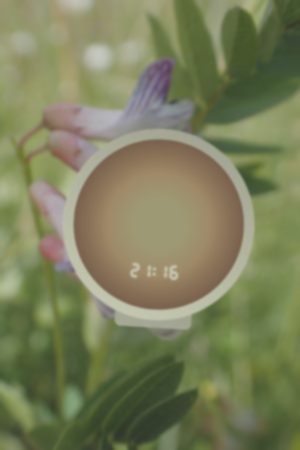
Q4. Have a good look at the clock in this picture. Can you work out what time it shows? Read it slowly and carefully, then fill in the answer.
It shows 21:16
